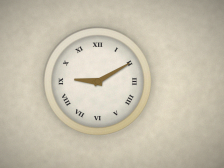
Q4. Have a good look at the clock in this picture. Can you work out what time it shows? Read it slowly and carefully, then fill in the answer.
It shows 9:10
